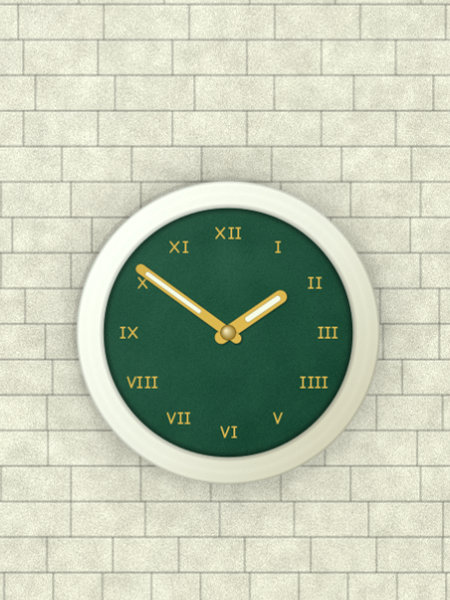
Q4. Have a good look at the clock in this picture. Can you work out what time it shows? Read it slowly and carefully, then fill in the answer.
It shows 1:51
